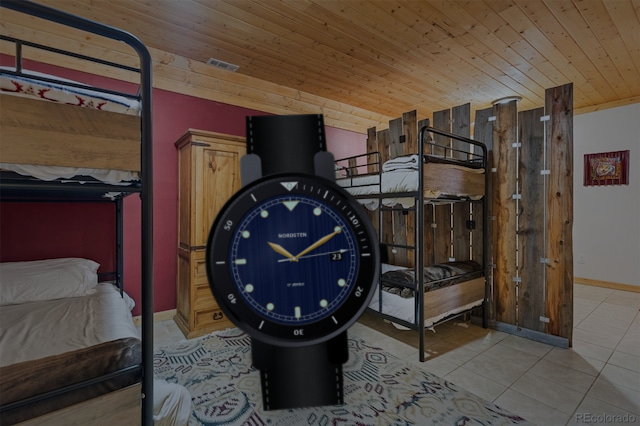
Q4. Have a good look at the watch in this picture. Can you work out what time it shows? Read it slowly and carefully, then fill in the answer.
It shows 10:10:14
